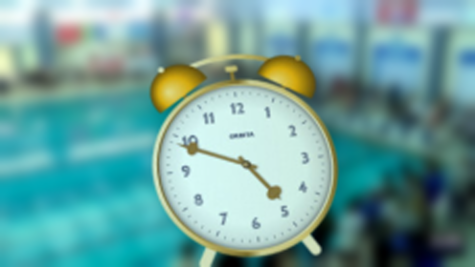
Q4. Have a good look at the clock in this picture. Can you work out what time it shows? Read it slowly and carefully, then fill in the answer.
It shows 4:49
